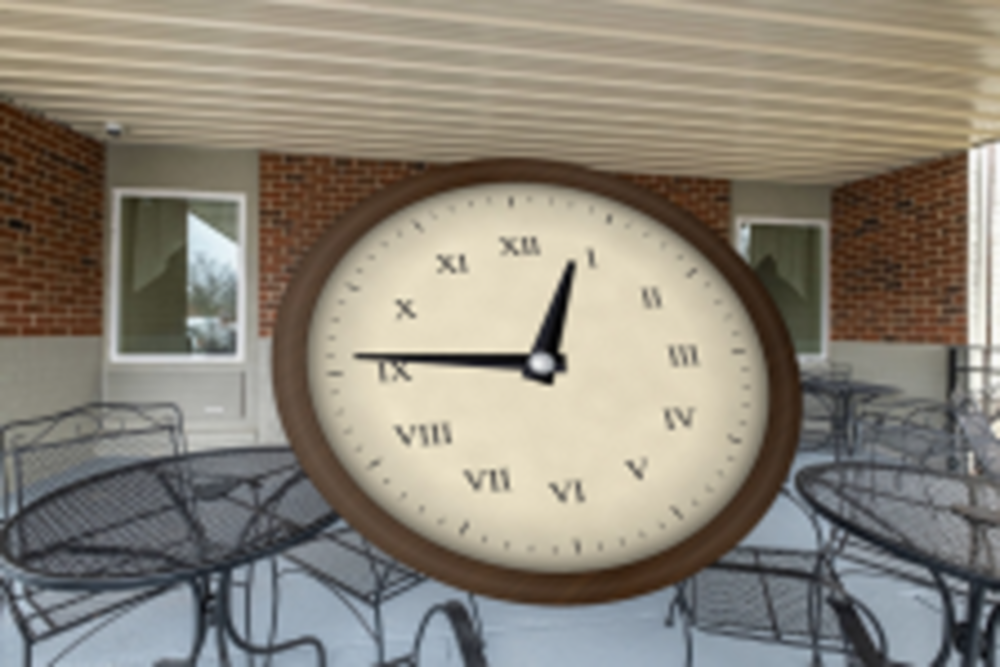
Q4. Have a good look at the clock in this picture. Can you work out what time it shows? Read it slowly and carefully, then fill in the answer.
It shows 12:46
